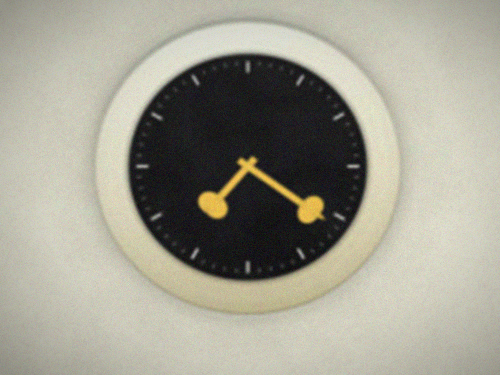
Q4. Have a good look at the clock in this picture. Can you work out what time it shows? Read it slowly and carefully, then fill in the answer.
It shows 7:21
